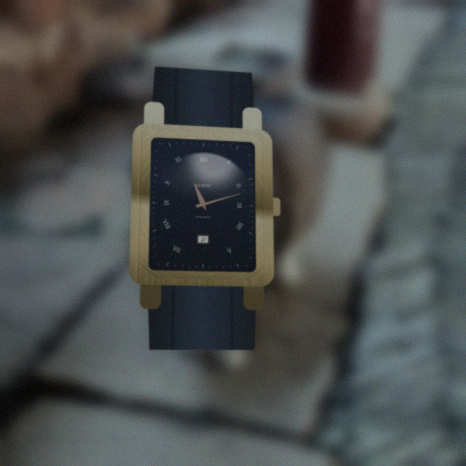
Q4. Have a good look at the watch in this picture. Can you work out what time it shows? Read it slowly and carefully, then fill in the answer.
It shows 11:12
